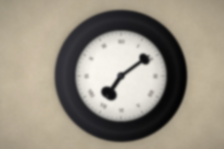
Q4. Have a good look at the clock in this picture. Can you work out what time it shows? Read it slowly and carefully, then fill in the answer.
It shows 7:09
